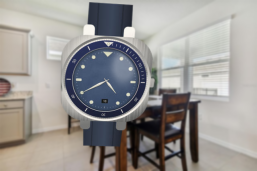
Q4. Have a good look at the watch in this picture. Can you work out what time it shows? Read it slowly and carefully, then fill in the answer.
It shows 4:40
